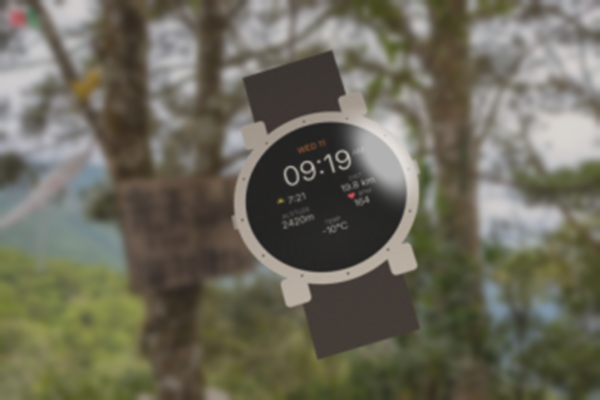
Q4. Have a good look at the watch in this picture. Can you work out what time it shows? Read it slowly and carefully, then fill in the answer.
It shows 9:19
